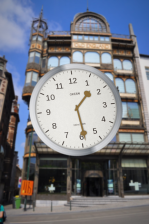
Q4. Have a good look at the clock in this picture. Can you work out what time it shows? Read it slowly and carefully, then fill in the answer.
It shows 1:29
